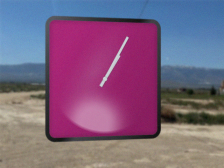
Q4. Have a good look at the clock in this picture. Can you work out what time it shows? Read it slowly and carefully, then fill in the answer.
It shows 1:05
